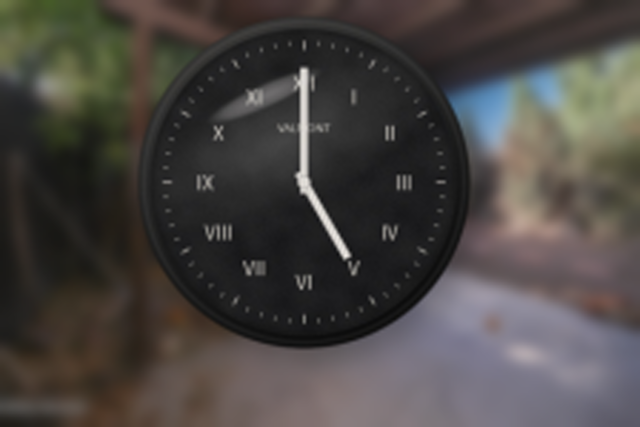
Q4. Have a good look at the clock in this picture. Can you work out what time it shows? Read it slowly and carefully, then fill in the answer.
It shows 5:00
